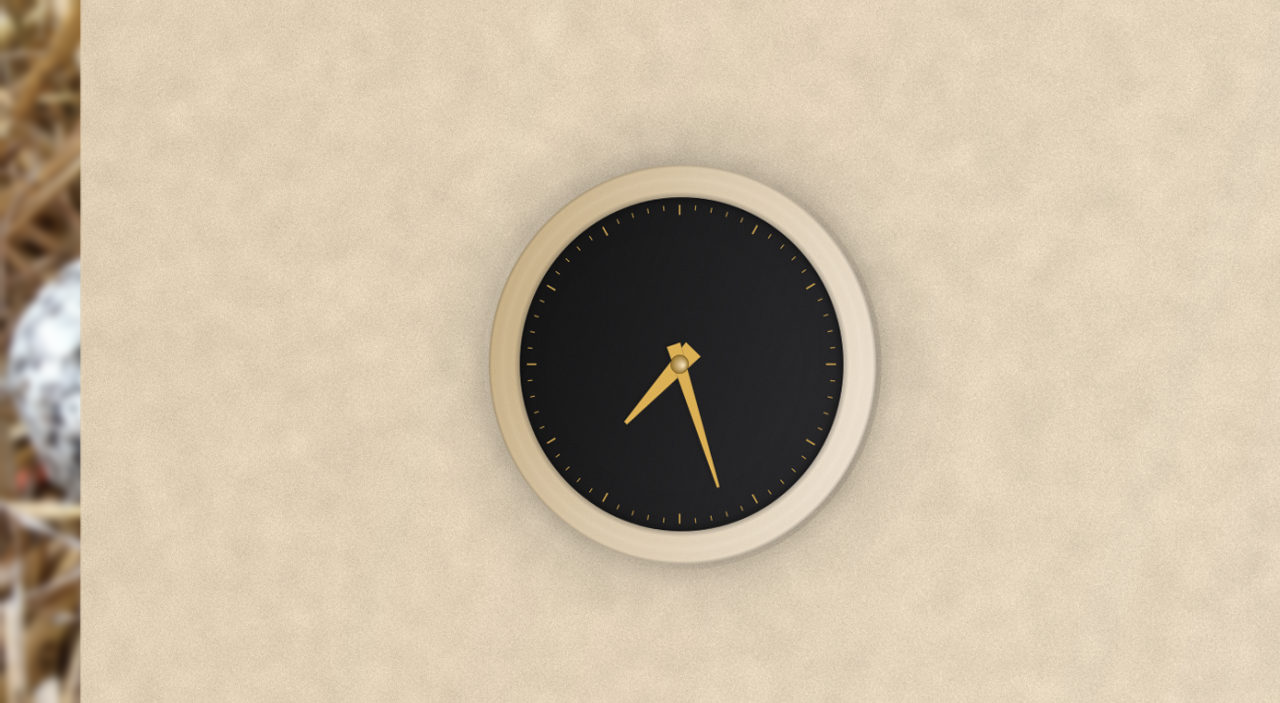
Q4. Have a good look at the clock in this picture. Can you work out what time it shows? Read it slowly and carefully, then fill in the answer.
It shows 7:27
